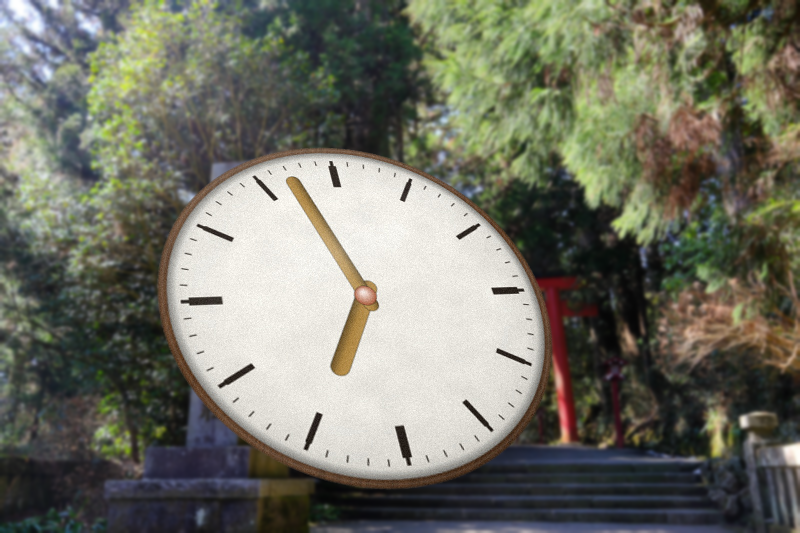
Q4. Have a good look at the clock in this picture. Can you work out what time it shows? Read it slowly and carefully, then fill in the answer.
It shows 6:57
